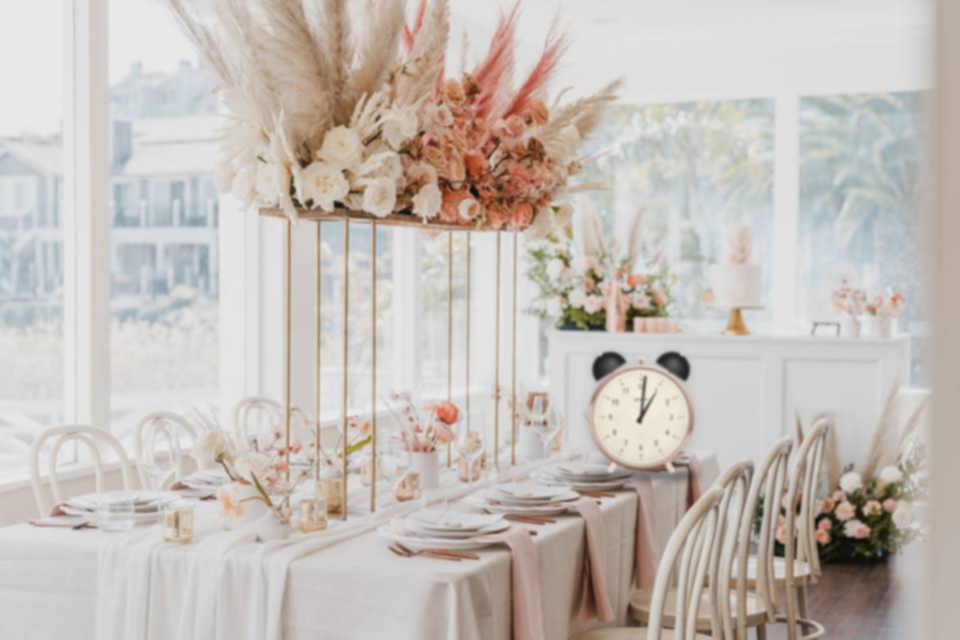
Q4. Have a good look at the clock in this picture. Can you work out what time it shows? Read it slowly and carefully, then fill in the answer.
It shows 1:01
